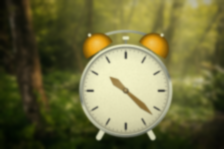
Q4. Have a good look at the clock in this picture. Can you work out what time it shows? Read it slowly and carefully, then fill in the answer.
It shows 10:22
